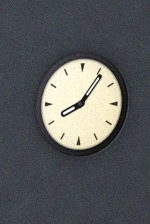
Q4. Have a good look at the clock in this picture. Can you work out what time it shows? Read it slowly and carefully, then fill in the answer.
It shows 8:06
